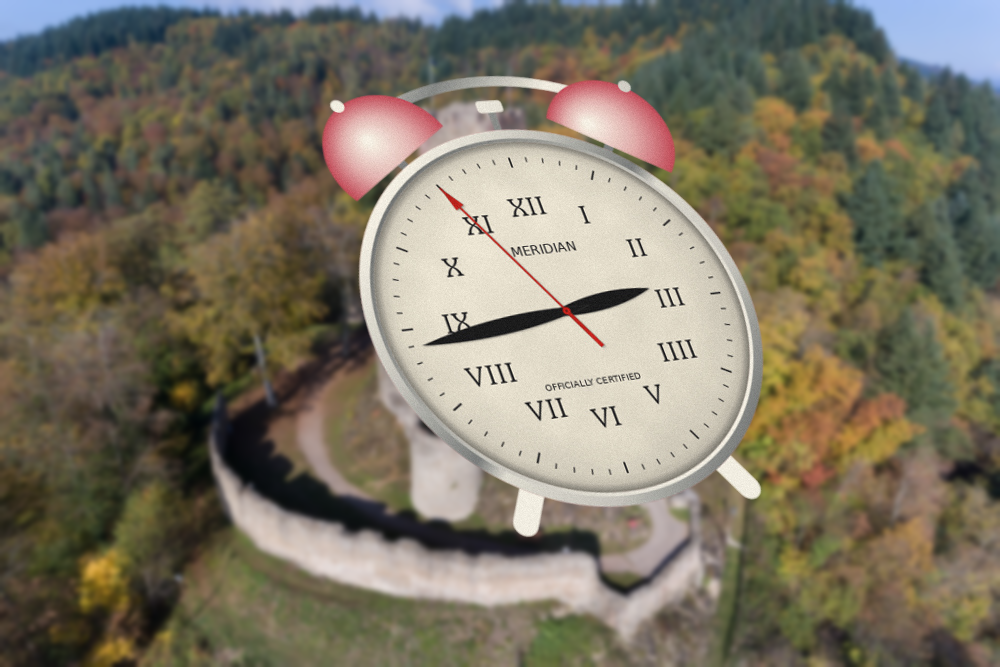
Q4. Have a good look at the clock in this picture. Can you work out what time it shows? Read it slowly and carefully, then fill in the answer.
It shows 2:43:55
